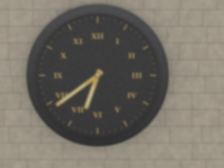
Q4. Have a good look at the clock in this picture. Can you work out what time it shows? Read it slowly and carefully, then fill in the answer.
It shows 6:39
